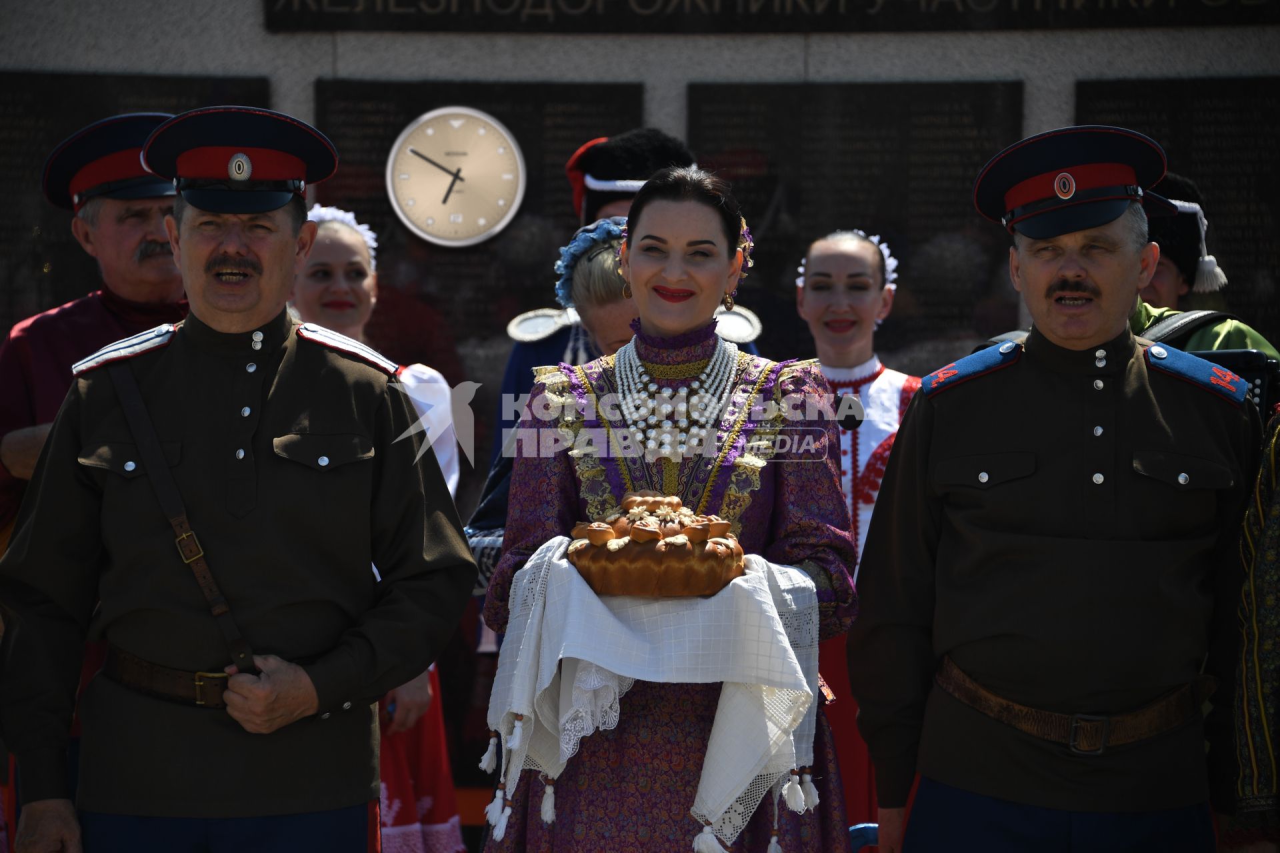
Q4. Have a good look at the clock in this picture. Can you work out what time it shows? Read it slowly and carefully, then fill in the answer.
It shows 6:50
